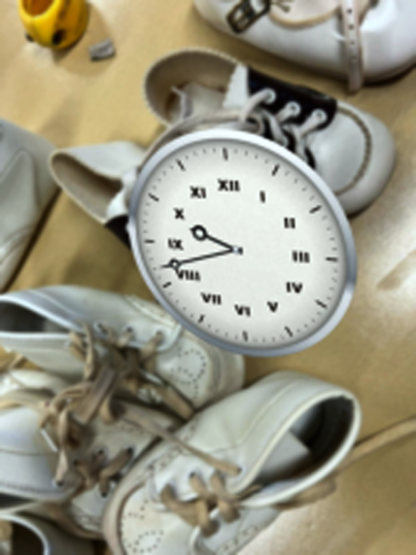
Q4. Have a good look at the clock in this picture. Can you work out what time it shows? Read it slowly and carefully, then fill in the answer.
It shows 9:42
